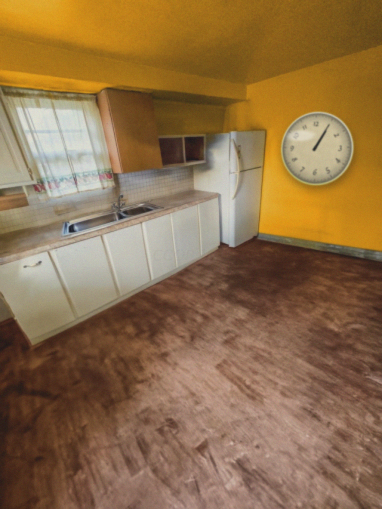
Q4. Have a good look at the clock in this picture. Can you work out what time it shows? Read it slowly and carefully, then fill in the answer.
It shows 1:05
